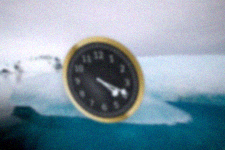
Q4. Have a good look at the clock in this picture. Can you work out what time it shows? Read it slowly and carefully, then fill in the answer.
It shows 4:19
